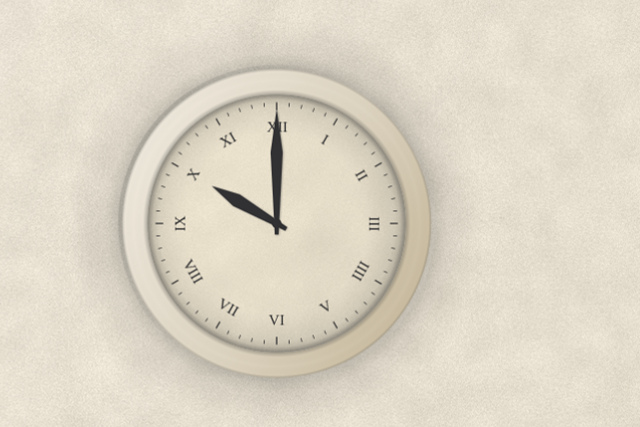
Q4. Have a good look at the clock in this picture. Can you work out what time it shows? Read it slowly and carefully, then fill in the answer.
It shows 10:00
